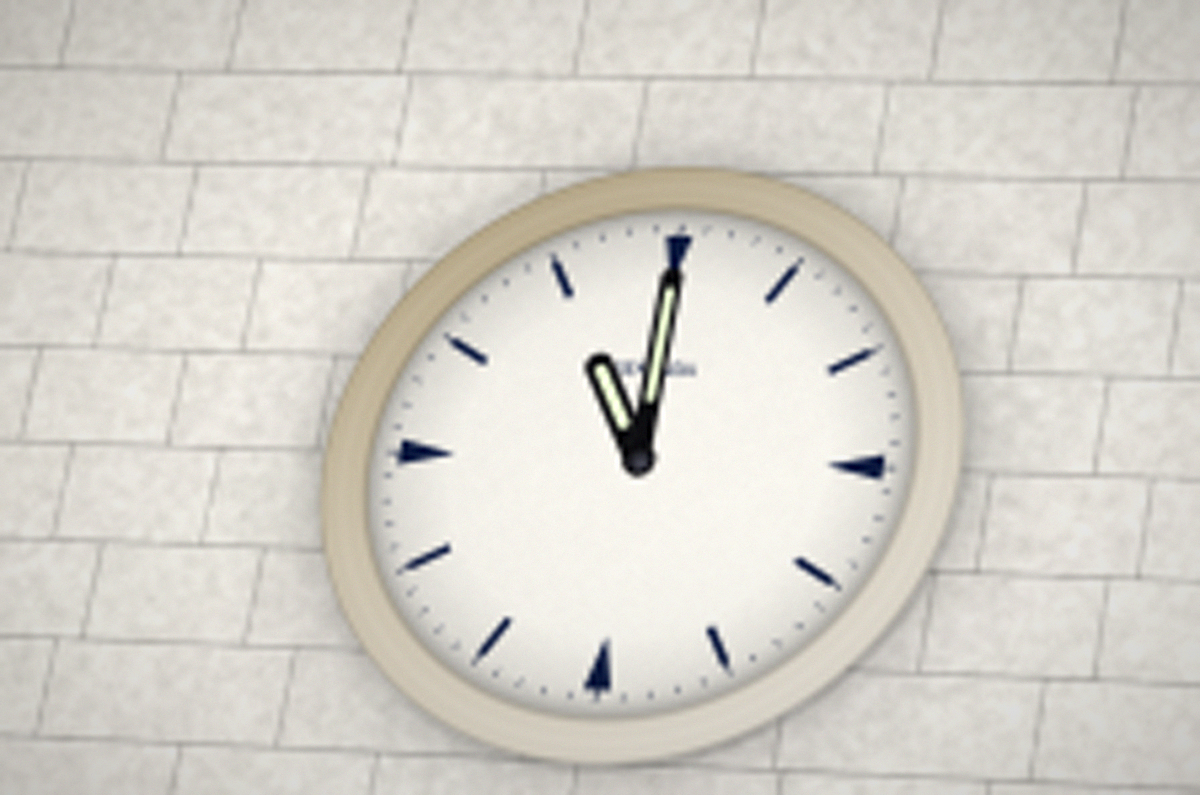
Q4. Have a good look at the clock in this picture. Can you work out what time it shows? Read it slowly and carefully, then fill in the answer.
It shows 11:00
